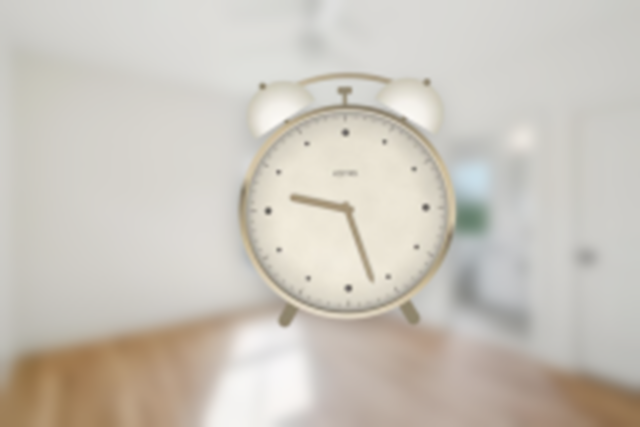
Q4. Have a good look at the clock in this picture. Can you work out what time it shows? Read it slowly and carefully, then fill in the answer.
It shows 9:27
